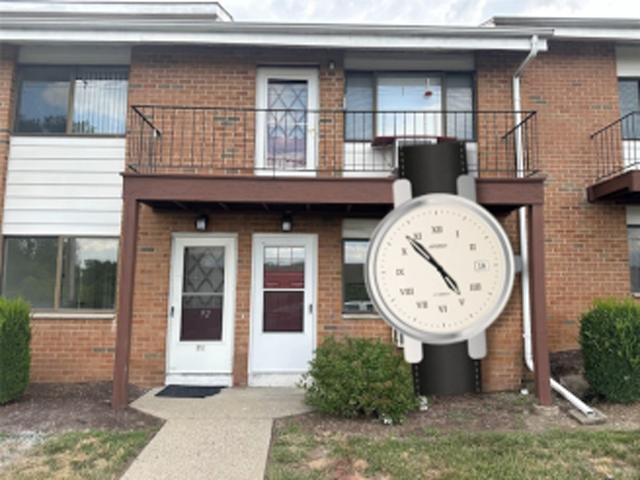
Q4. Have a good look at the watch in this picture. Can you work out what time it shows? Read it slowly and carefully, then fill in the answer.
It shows 4:53
